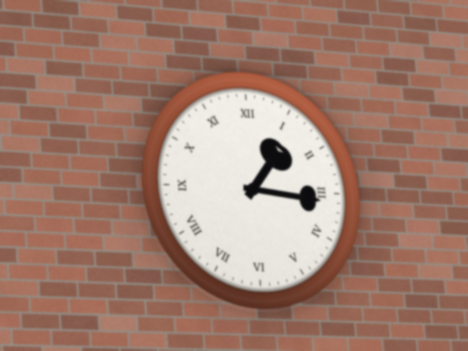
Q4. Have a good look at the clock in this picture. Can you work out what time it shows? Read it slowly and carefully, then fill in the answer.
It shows 1:16
